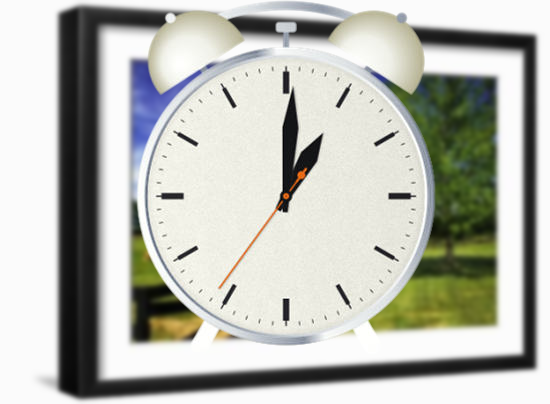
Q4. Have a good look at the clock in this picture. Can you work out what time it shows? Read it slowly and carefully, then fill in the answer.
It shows 1:00:36
